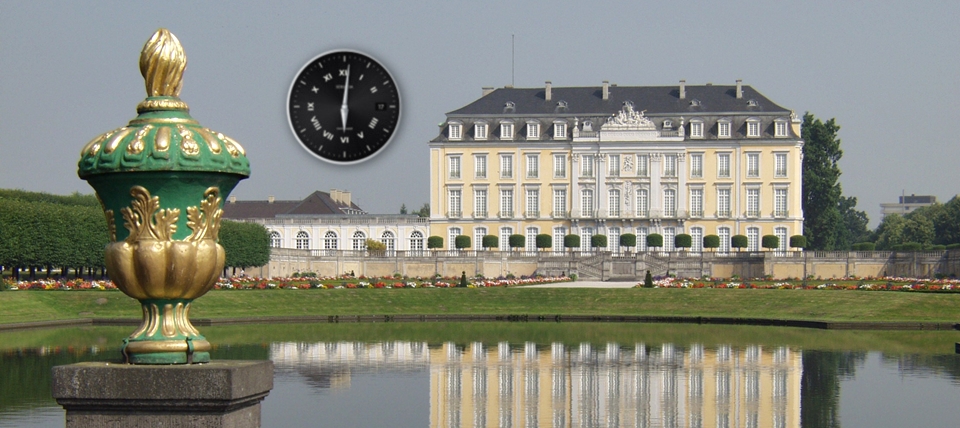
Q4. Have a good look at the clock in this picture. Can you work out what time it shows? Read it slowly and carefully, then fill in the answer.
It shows 6:01
